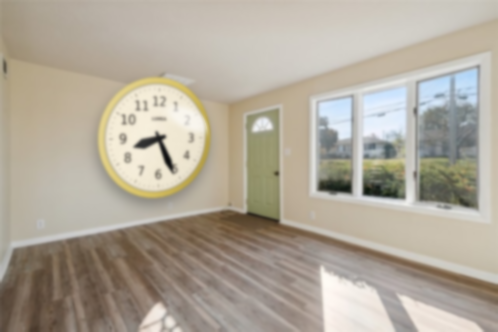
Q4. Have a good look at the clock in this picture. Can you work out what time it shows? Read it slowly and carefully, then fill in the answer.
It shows 8:26
